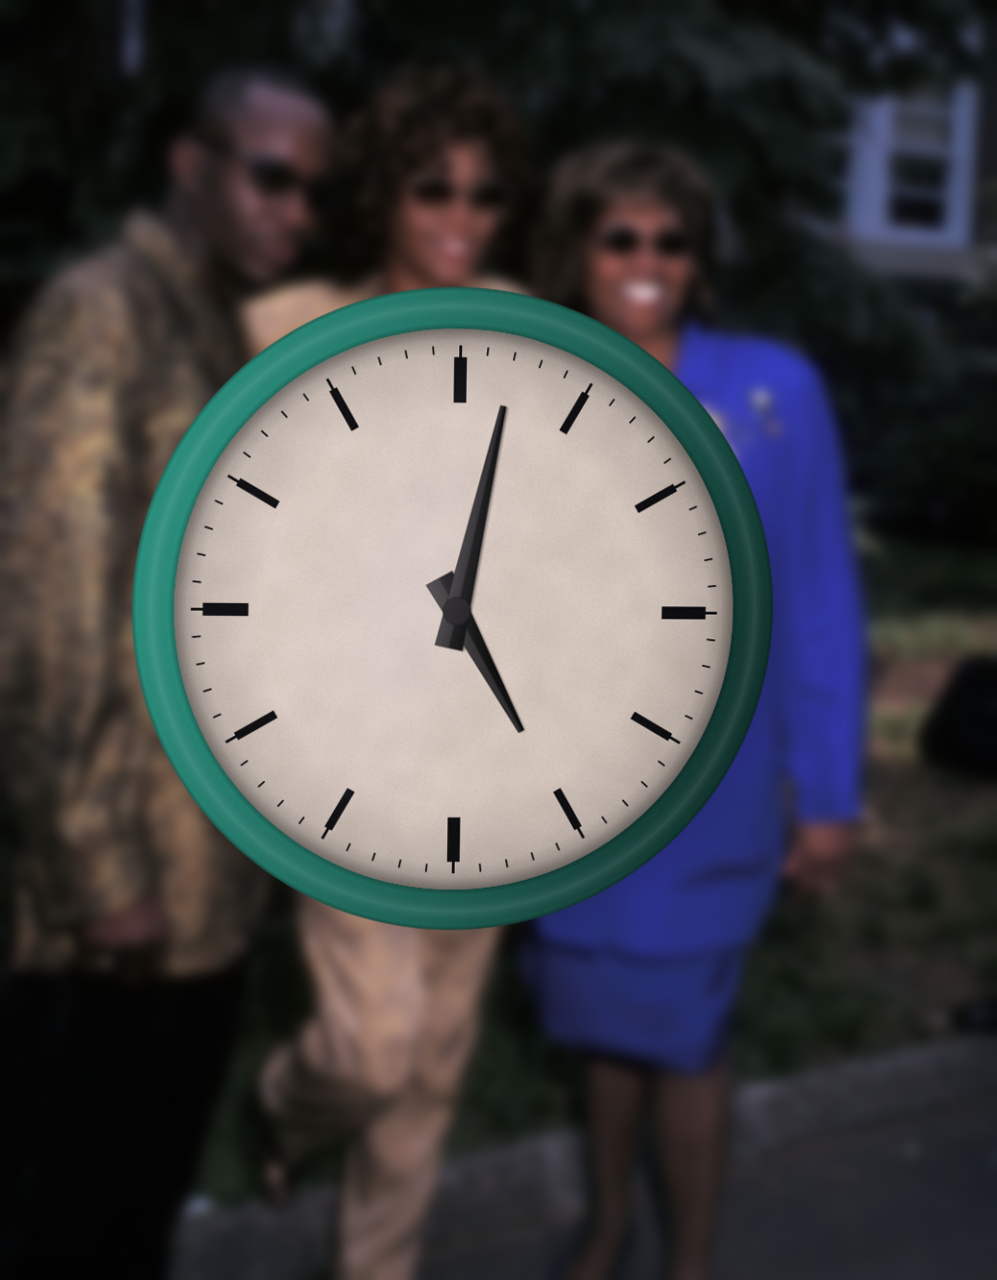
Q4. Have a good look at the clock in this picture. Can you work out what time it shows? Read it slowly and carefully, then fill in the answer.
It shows 5:02
